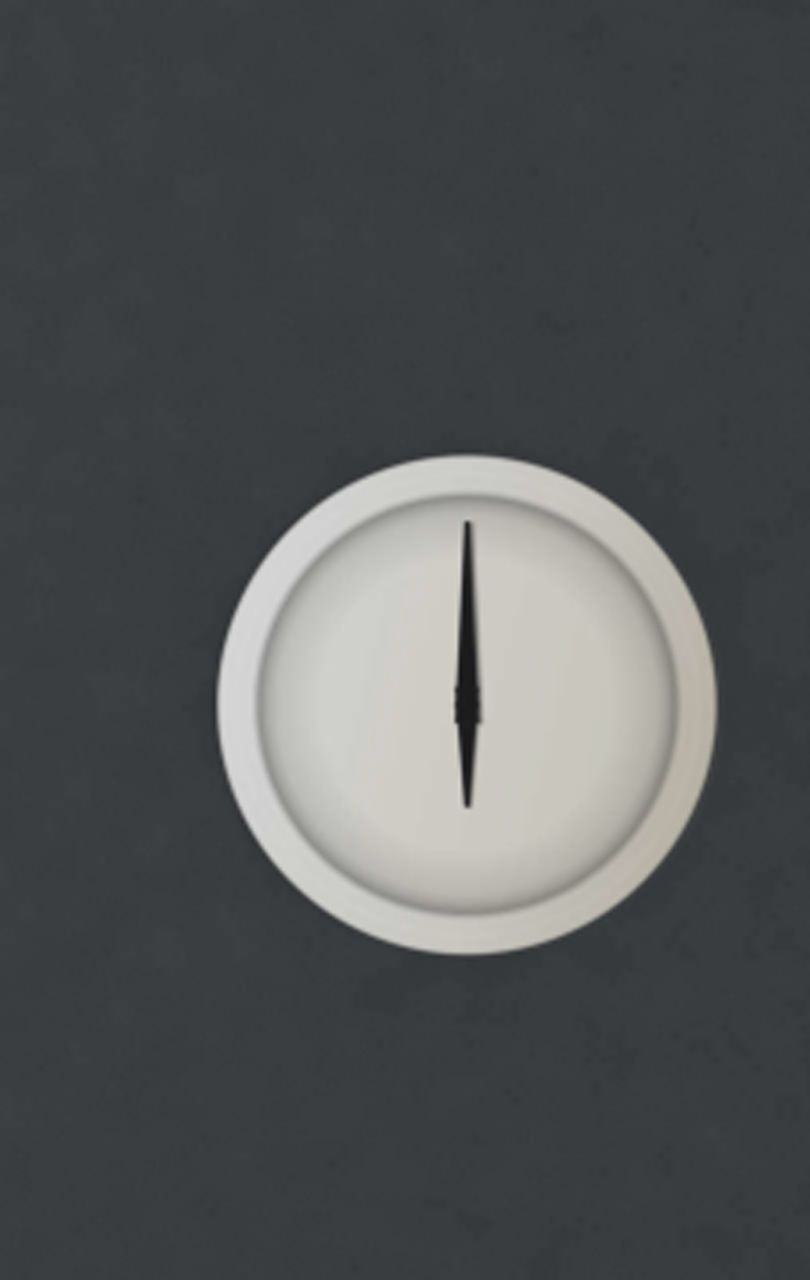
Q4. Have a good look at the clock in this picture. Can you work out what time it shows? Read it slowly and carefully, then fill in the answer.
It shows 6:00
